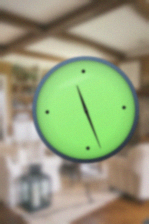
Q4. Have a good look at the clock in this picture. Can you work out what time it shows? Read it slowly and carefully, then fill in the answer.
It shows 11:27
